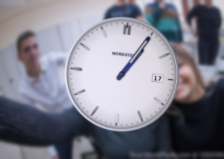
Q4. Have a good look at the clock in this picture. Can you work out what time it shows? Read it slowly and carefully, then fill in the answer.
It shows 1:05
